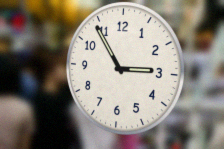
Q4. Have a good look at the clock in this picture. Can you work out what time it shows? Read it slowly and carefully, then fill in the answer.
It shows 2:54
